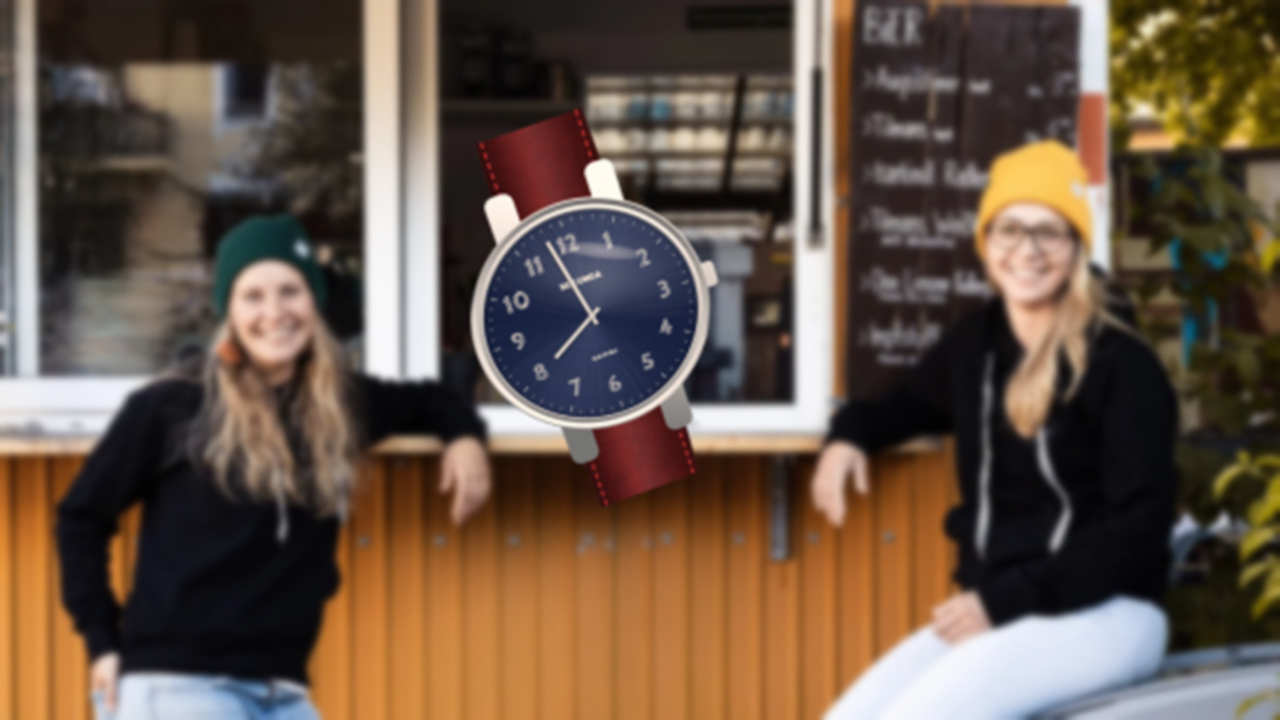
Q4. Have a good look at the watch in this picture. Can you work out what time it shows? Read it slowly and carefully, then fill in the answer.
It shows 7:58
